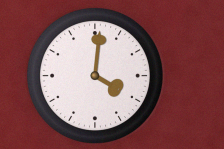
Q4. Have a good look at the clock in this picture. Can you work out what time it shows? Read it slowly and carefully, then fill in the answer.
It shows 4:01
